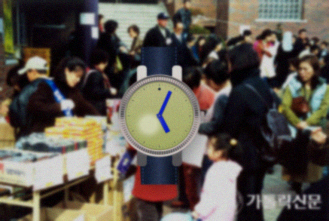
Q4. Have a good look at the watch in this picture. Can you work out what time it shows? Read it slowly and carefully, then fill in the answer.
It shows 5:04
